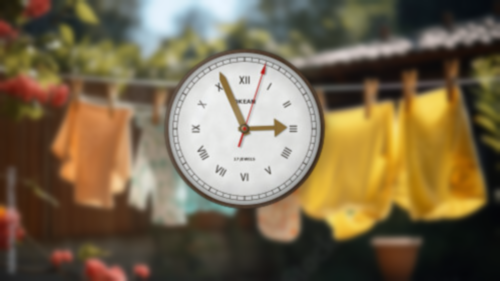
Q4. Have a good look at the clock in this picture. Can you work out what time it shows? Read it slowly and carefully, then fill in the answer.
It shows 2:56:03
